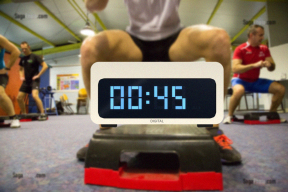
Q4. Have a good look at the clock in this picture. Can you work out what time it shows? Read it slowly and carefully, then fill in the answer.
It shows 0:45
